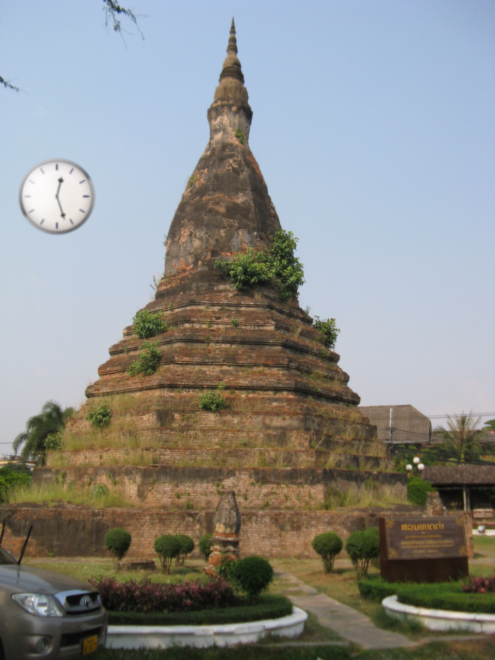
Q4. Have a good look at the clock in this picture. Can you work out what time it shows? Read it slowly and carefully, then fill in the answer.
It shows 12:27
